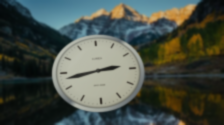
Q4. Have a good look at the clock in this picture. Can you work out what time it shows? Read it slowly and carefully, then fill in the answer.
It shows 2:43
